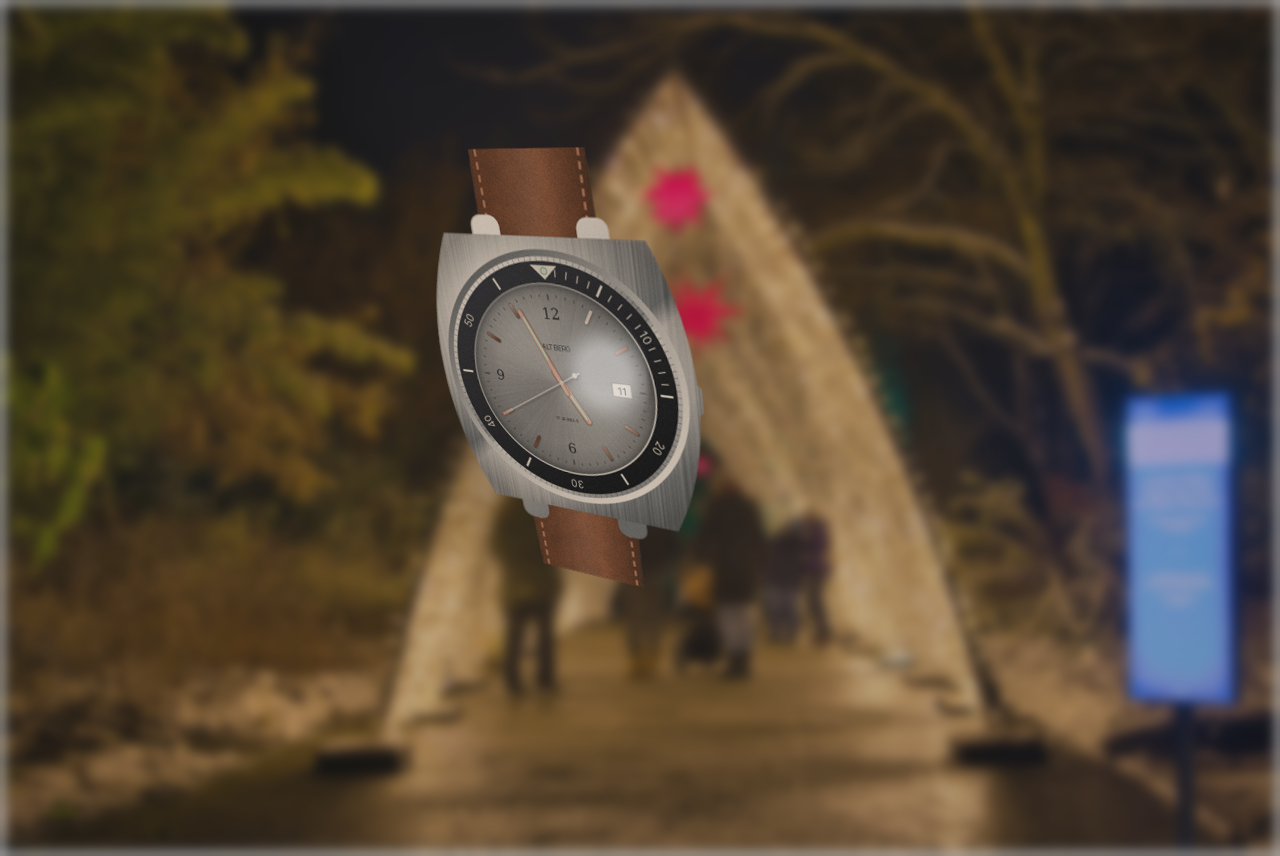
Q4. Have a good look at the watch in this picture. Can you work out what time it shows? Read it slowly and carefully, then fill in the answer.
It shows 4:55:40
